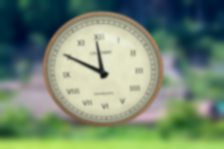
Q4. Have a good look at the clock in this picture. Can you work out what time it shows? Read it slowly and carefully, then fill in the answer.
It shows 11:50
